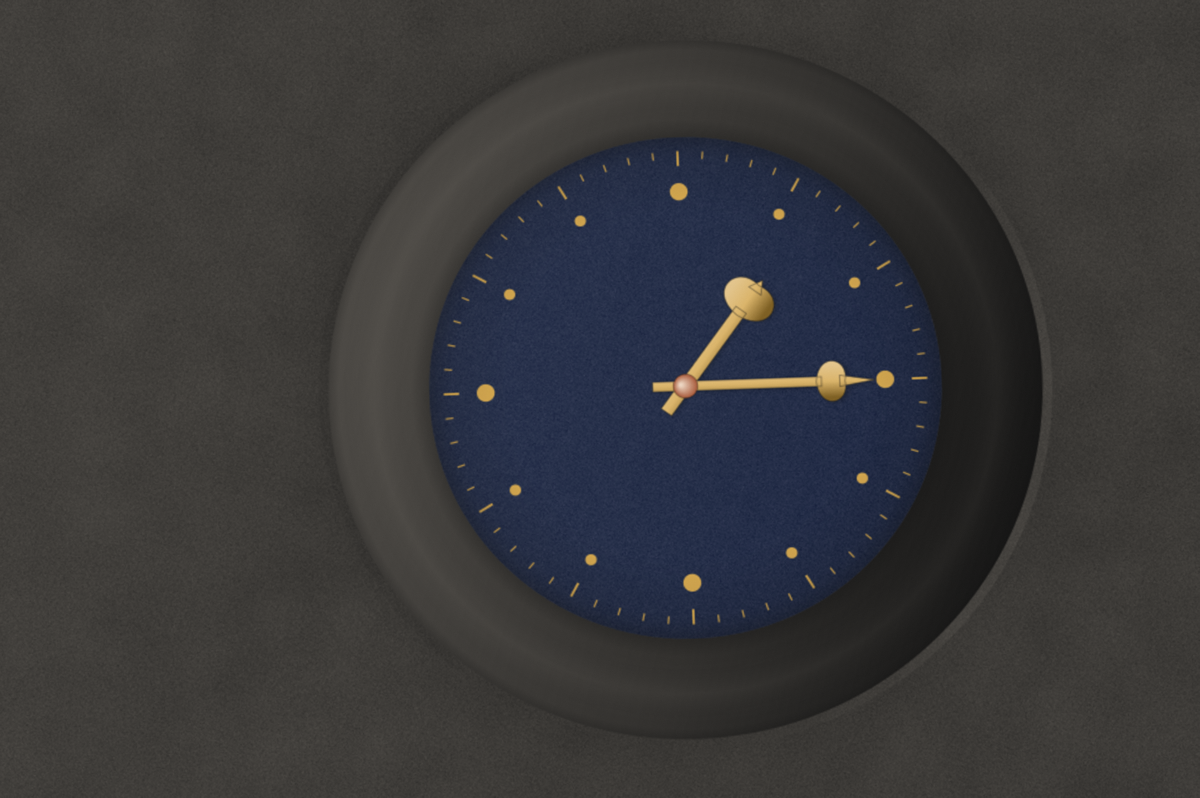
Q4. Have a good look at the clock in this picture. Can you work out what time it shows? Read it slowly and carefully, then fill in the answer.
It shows 1:15
